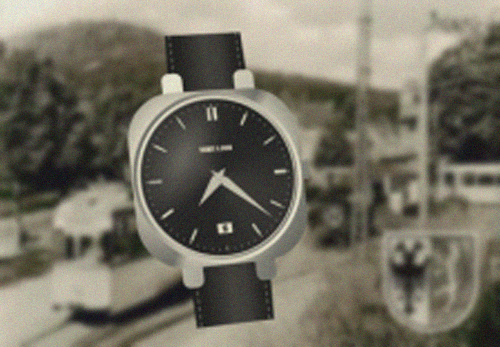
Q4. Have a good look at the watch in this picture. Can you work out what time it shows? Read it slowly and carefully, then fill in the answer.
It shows 7:22
